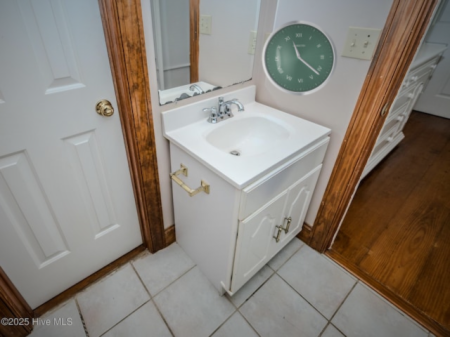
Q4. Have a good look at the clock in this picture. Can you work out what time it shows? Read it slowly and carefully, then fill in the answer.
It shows 11:22
